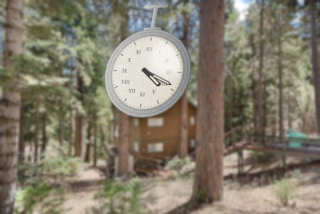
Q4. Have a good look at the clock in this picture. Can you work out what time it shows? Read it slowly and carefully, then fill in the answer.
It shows 4:19
